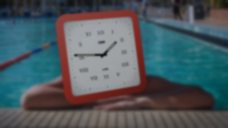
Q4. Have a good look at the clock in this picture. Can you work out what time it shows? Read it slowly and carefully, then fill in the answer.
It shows 1:46
